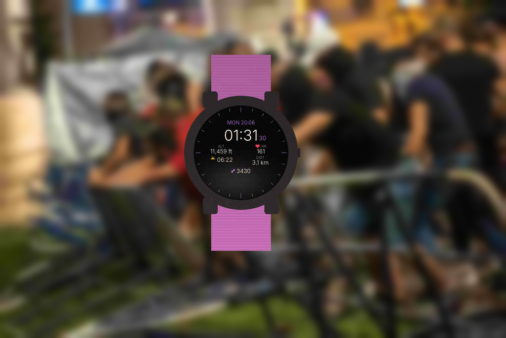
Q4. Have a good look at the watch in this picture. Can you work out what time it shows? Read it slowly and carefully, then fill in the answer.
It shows 1:31
